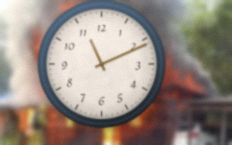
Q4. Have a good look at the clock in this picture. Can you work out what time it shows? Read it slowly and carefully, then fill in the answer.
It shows 11:11
